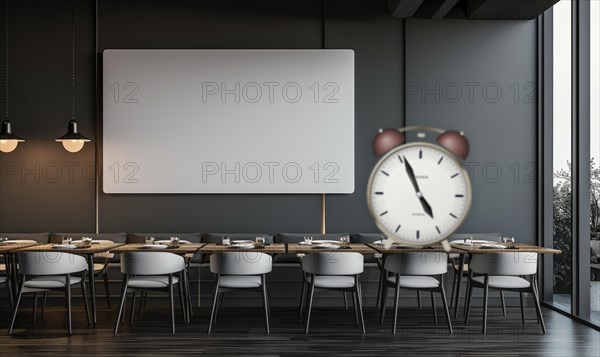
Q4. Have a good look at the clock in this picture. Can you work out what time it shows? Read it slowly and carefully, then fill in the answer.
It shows 4:56
